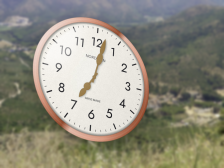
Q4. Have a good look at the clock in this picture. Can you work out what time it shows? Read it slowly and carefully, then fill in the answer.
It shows 7:02
